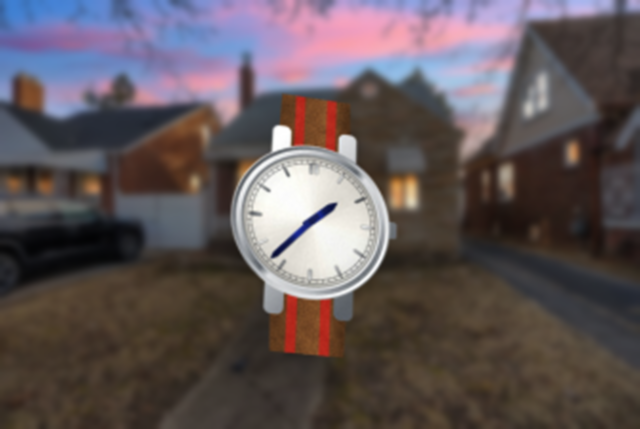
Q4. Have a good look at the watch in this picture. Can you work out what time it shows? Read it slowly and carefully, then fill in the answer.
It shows 1:37
